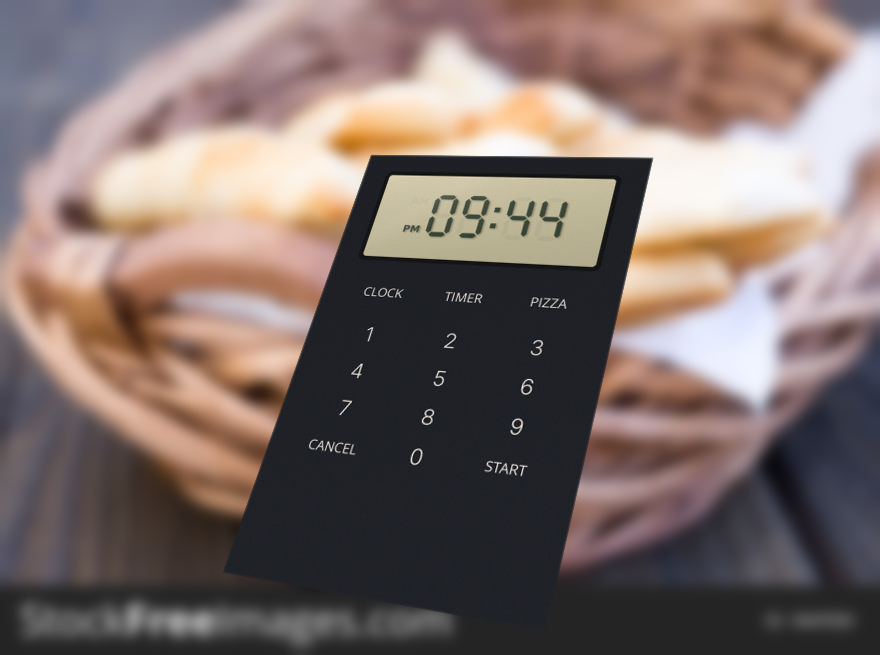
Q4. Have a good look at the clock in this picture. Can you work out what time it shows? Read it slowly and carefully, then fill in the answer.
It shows 9:44
